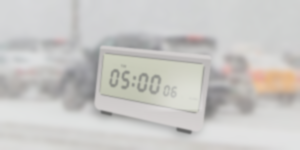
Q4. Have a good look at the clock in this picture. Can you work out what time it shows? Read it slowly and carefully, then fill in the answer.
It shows 5:00
